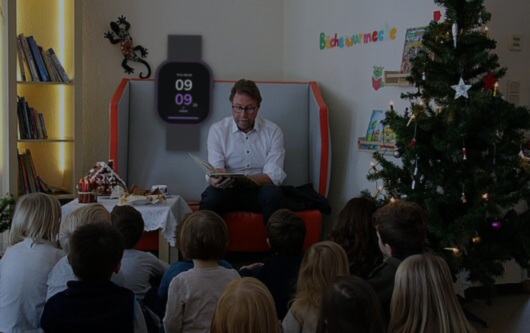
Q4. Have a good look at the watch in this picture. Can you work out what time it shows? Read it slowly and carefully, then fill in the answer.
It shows 9:09
